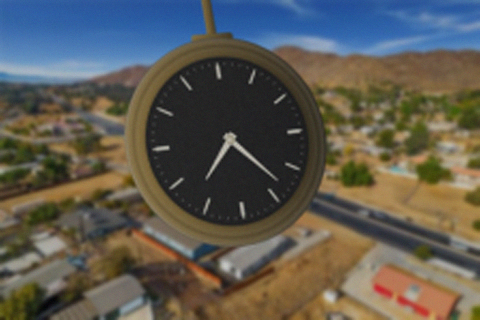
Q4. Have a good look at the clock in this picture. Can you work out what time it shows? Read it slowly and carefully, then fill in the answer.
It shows 7:23
